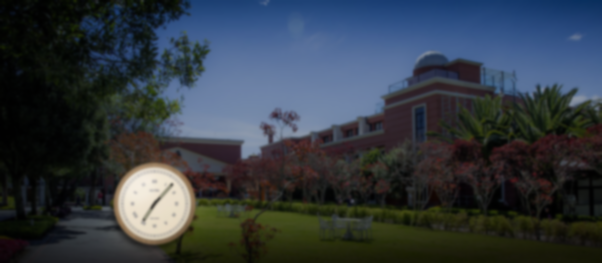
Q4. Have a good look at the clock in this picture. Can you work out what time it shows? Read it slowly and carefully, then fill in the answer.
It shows 7:07
